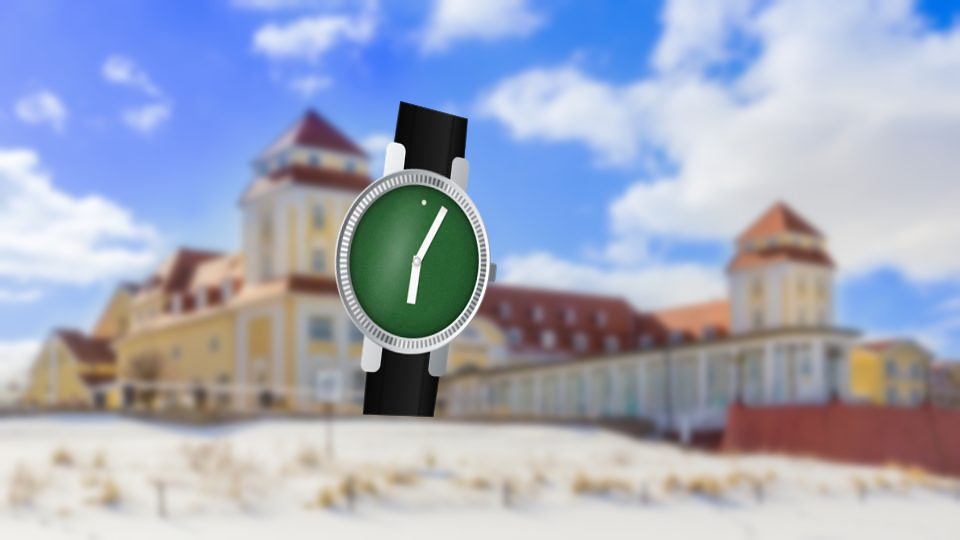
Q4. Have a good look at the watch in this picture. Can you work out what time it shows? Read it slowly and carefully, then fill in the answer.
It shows 6:04
